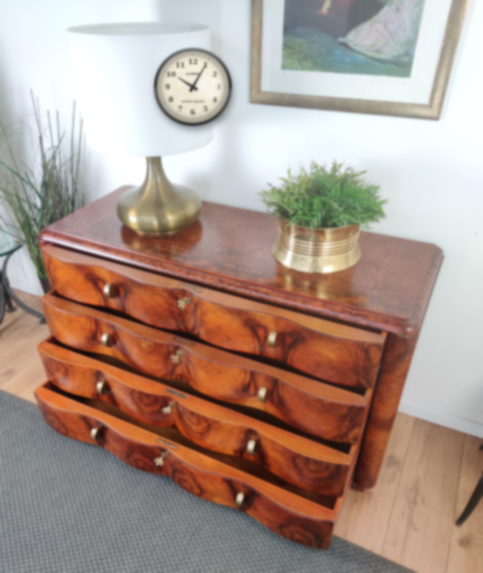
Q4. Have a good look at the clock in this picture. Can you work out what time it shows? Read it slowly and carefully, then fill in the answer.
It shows 10:05
